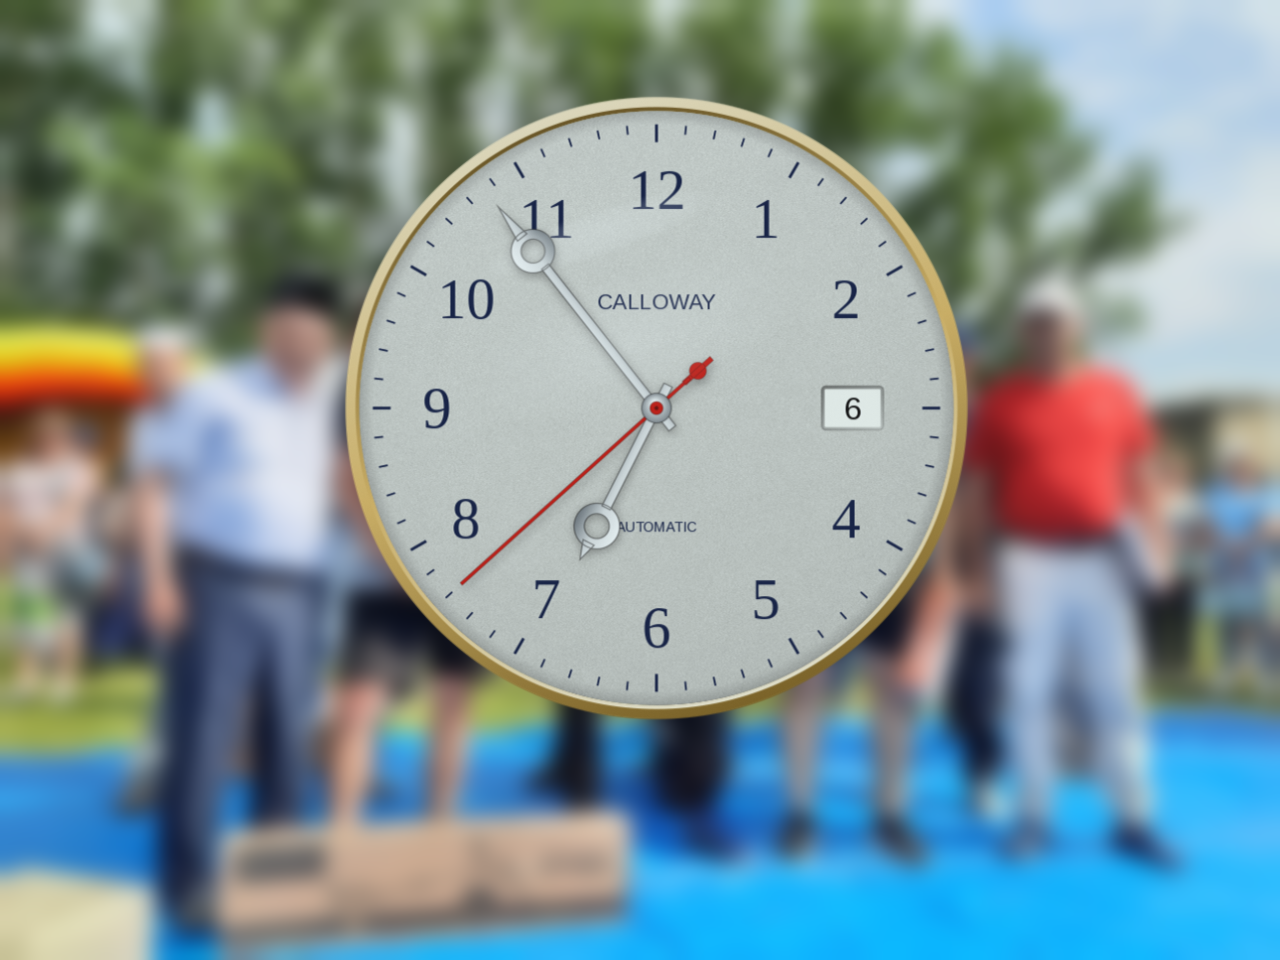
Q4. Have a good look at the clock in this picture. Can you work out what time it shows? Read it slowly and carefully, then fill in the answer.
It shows 6:53:38
